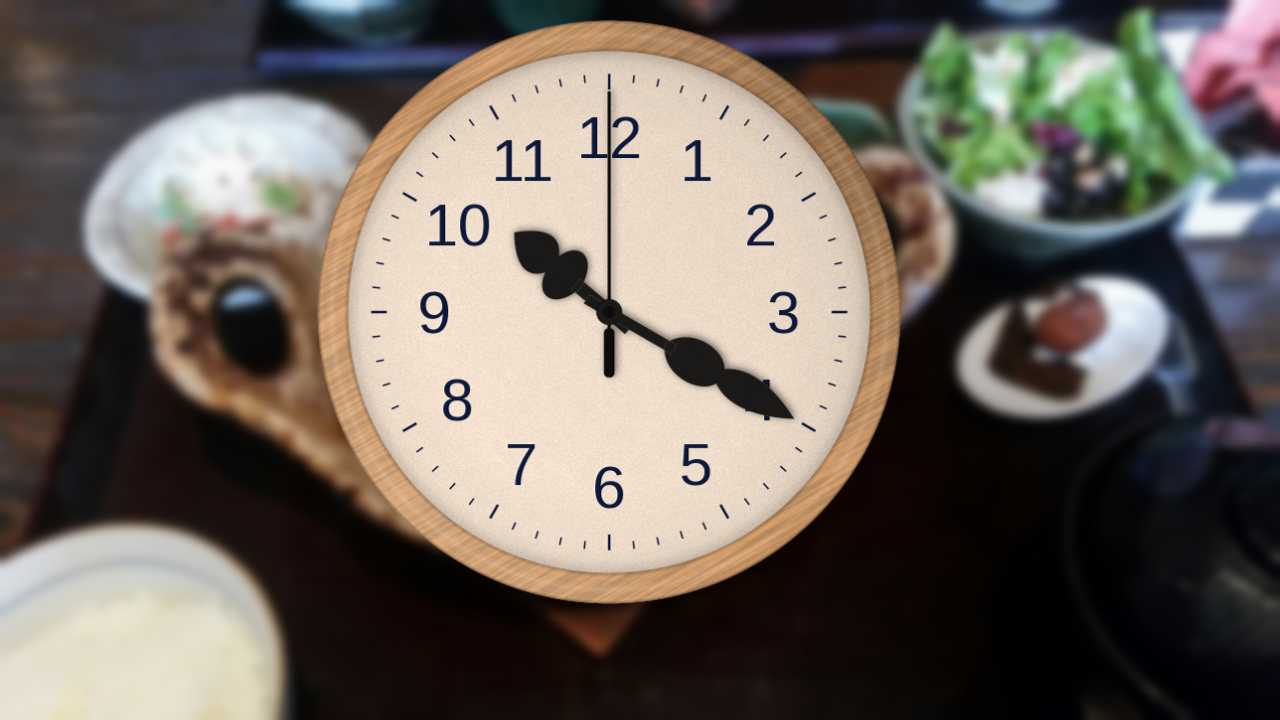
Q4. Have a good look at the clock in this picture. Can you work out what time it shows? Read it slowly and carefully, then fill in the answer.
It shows 10:20:00
